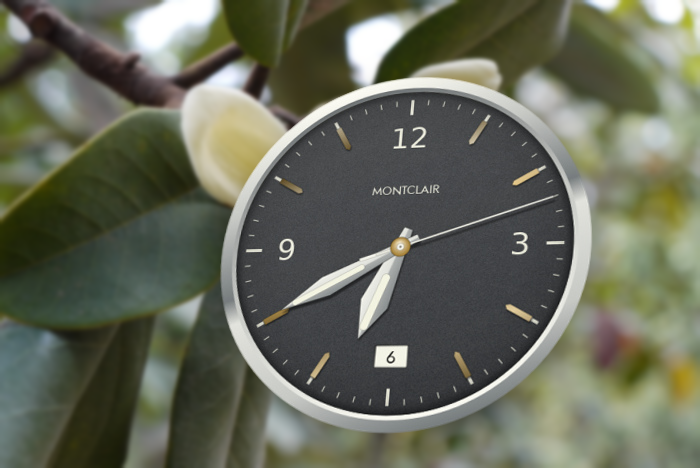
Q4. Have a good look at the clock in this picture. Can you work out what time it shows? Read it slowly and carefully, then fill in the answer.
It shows 6:40:12
